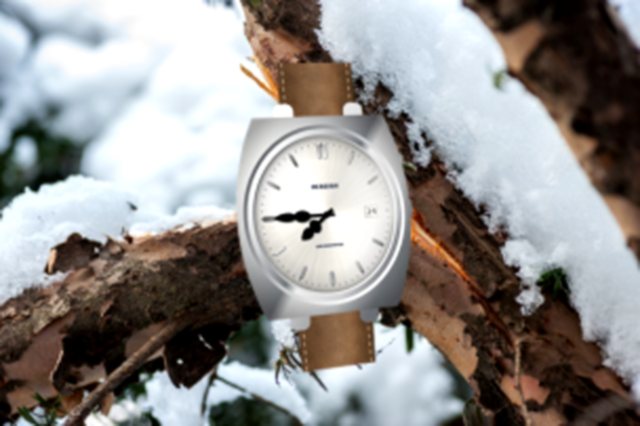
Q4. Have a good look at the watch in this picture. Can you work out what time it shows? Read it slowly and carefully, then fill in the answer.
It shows 7:45
